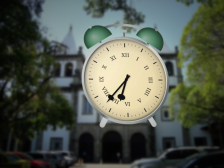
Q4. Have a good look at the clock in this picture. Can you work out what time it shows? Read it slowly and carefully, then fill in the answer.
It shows 6:37
